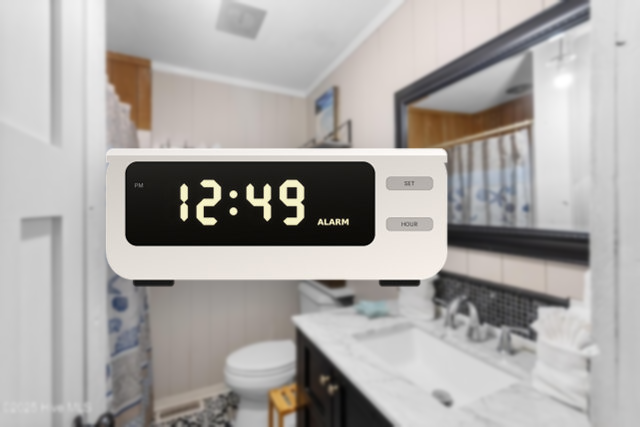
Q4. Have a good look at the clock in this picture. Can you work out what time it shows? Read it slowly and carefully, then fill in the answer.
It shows 12:49
